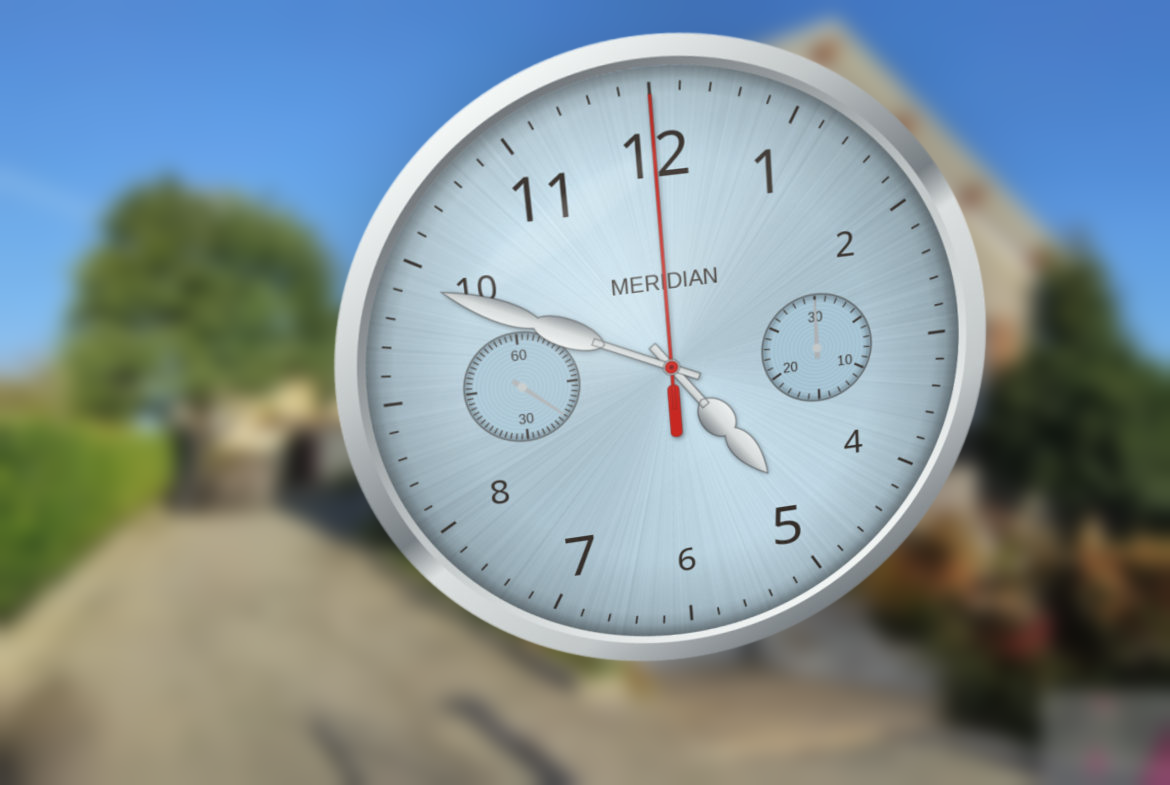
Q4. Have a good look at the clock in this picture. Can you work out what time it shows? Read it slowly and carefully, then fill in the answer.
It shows 4:49:22
